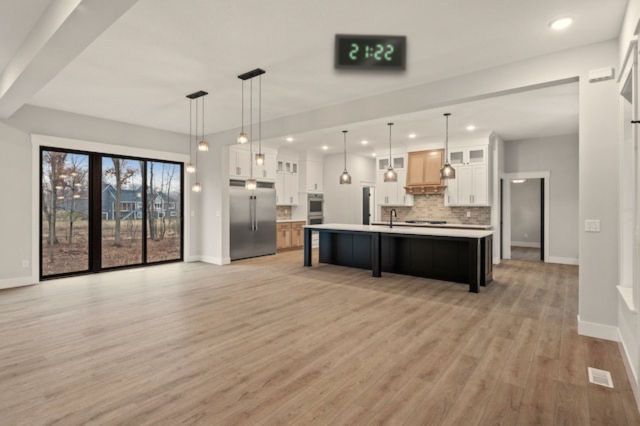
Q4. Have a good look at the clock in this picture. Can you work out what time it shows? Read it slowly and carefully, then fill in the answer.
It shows 21:22
